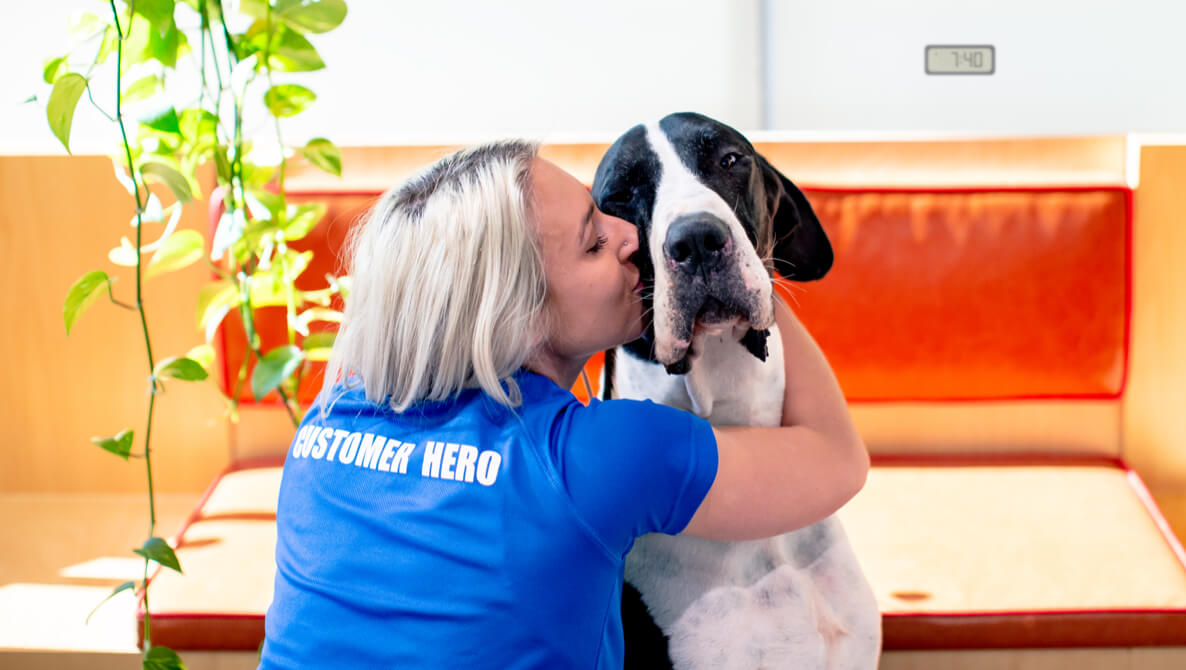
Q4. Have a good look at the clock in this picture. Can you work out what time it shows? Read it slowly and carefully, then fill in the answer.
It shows 7:40
